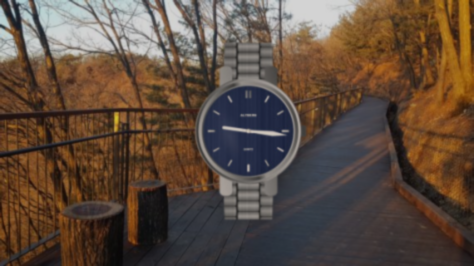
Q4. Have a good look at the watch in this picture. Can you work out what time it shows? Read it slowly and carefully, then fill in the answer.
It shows 9:16
